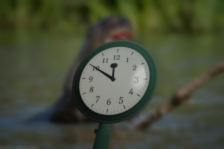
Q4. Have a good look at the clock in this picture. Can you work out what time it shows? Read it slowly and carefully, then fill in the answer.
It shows 11:50
